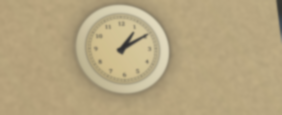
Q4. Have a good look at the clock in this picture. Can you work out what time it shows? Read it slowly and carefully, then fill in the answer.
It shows 1:10
